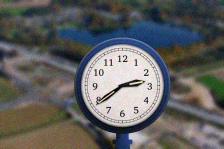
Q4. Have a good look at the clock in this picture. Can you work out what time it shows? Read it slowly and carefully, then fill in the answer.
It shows 2:39
